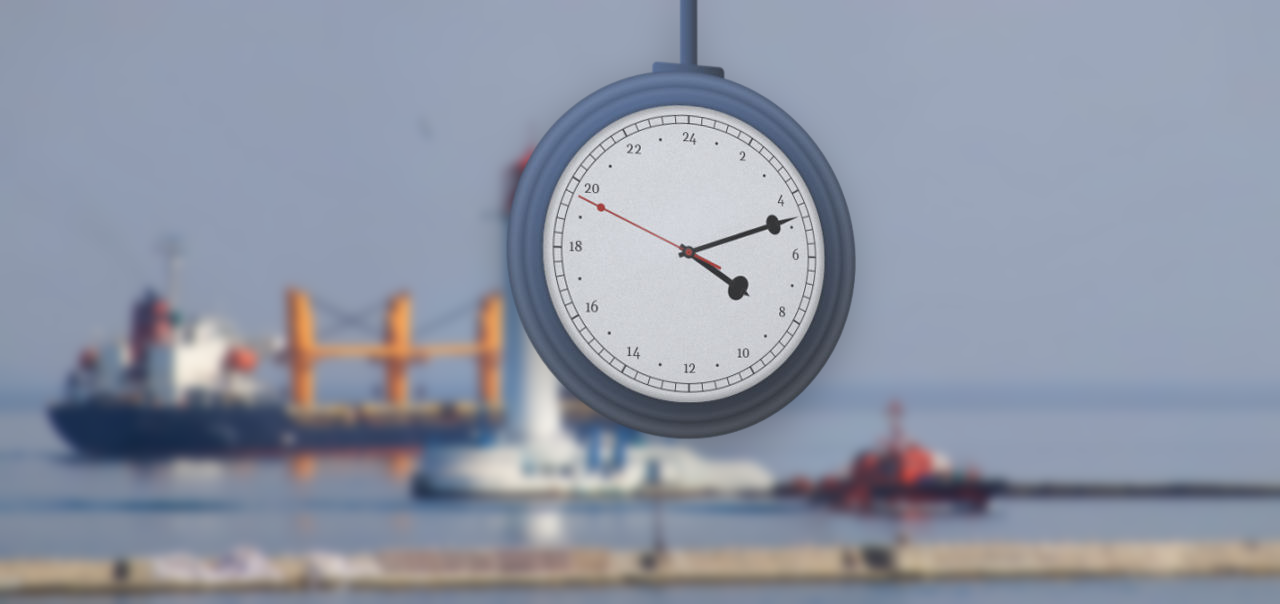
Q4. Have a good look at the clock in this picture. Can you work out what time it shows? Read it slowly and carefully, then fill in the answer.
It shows 8:11:49
